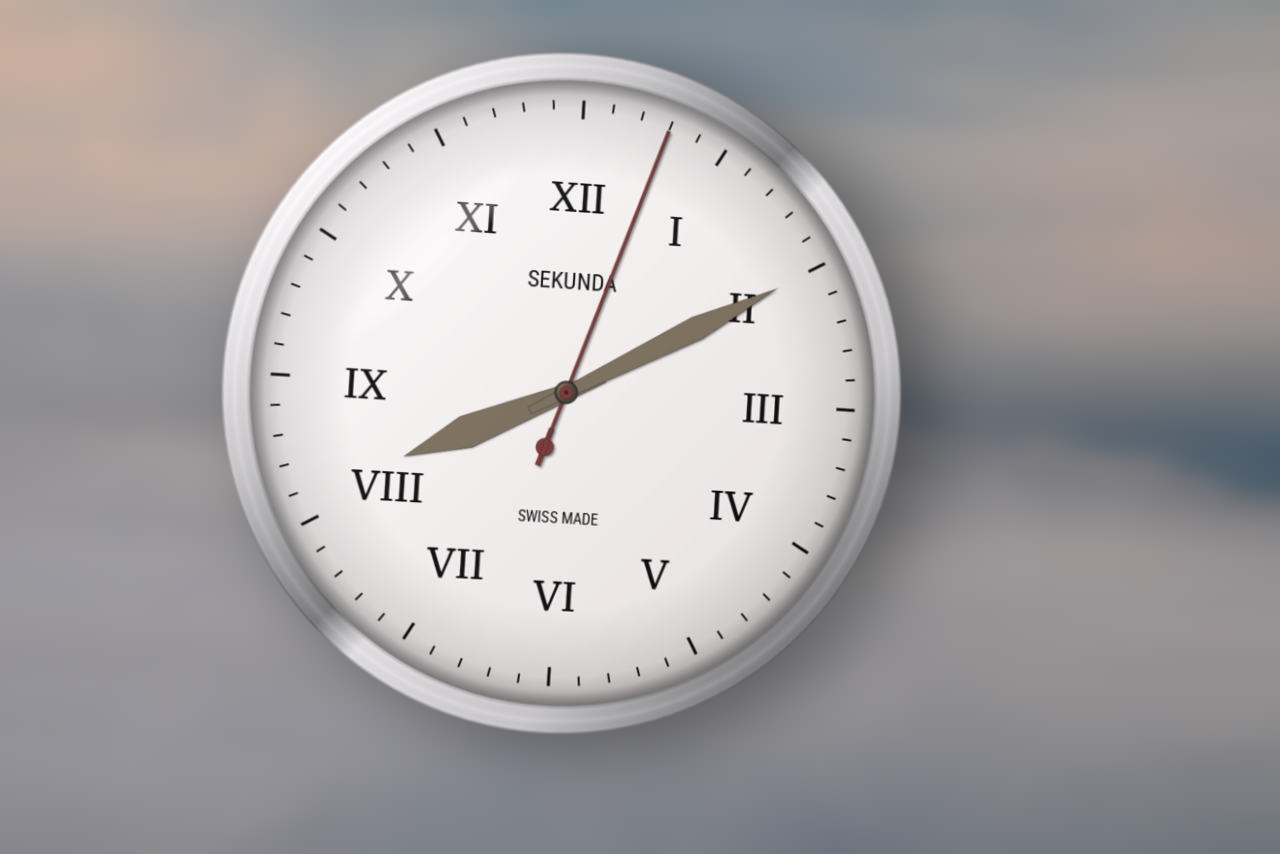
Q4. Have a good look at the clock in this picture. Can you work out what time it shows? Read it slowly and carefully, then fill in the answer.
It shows 8:10:03
